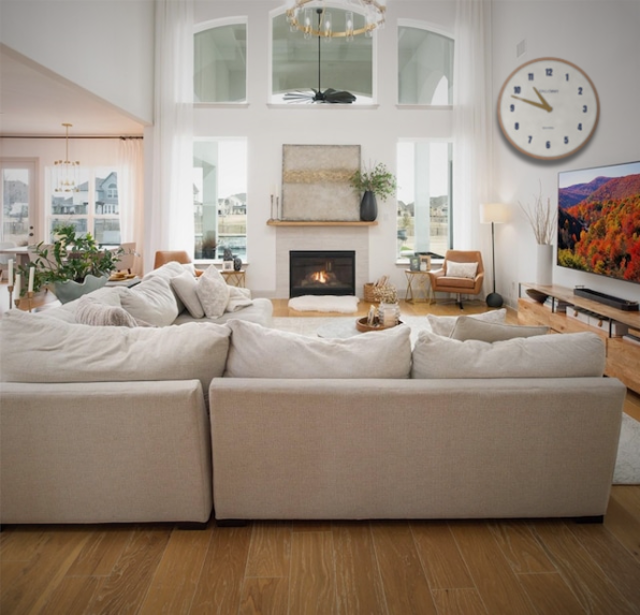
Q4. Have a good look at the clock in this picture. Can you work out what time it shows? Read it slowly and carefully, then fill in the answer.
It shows 10:48
